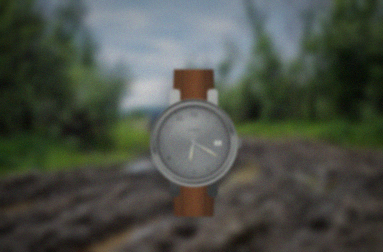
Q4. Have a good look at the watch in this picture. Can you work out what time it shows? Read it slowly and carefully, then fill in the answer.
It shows 6:20
